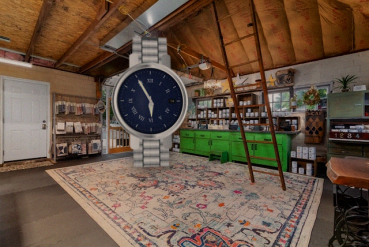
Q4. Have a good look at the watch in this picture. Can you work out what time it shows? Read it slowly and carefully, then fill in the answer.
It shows 5:55
